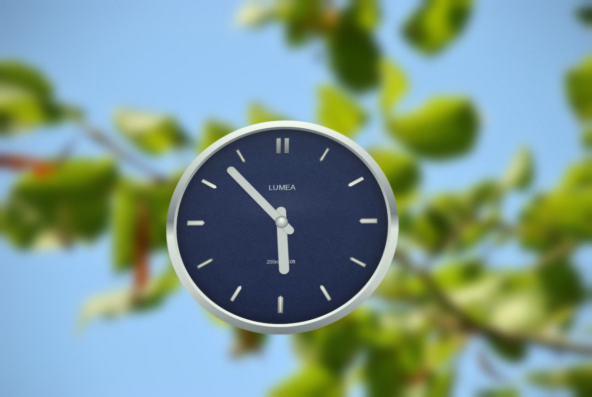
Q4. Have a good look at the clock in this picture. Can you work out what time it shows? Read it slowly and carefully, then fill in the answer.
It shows 5:53
